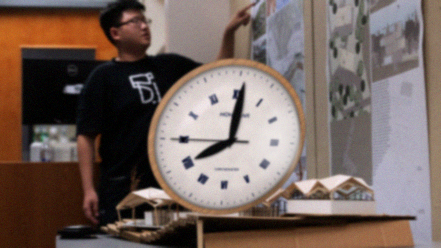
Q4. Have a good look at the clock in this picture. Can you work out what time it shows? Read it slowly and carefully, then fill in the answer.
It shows 8:00:45
